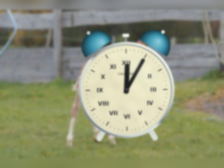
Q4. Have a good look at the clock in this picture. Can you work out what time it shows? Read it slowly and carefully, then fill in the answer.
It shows 12:05
